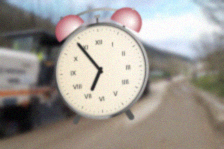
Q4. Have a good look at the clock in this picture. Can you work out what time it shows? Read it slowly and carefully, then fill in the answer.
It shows 6:54
